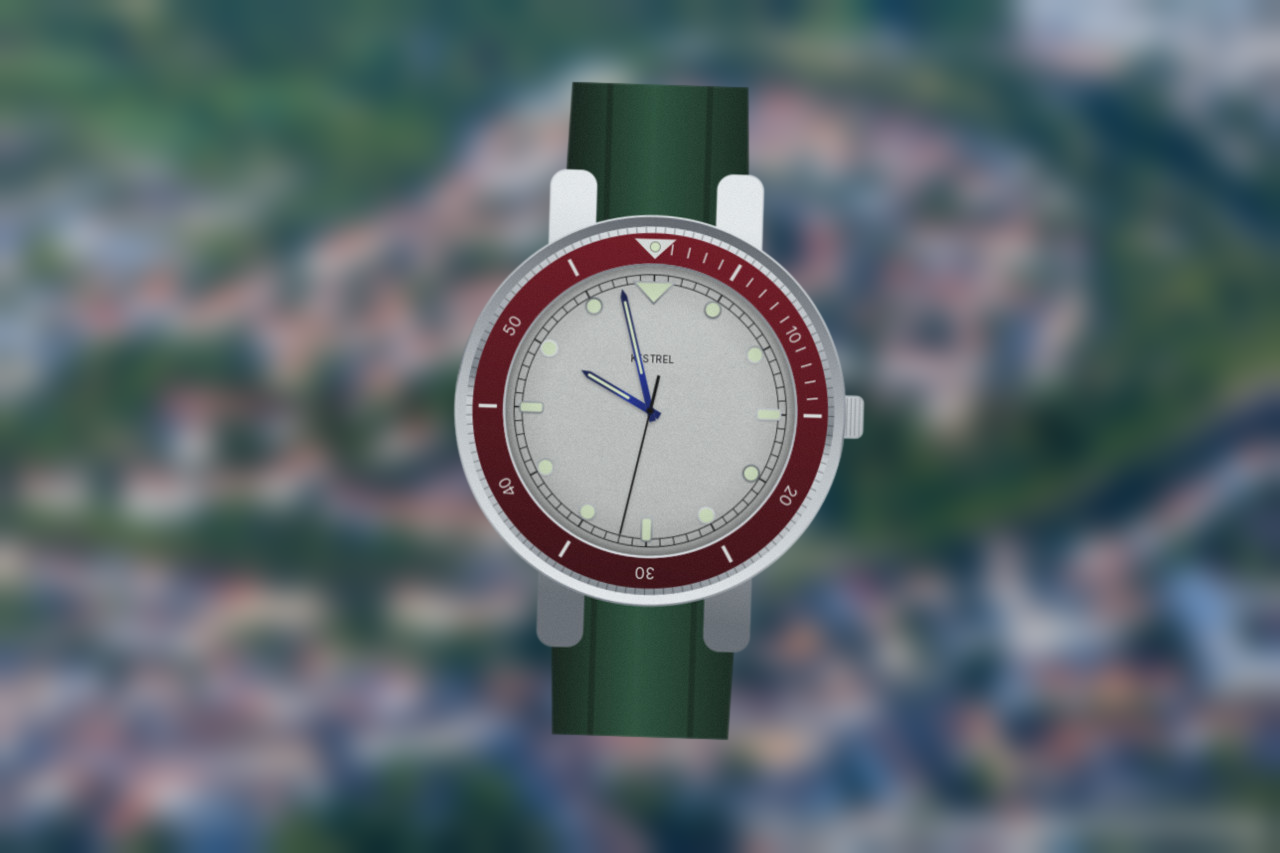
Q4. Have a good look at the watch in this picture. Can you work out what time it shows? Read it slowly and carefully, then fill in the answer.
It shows 9:57:32
